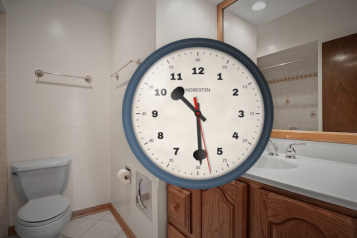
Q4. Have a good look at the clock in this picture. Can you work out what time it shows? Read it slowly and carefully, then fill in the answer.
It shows 10:29:28
